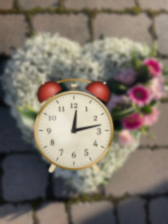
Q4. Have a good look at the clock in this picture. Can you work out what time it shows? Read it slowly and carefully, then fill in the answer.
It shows 12:13
